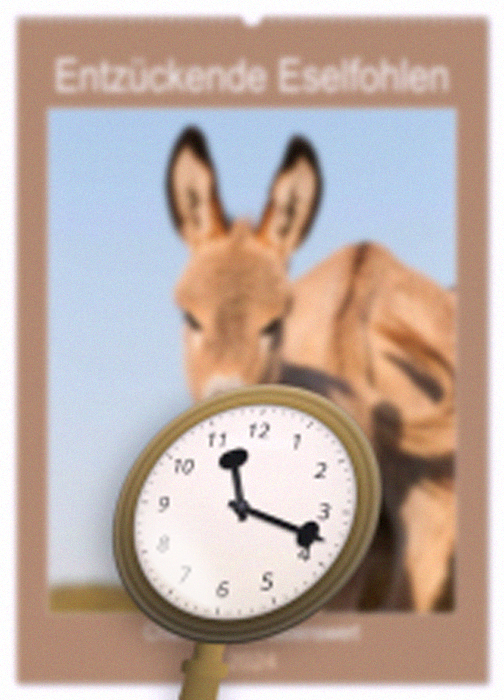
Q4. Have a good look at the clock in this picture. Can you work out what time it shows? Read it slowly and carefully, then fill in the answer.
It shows 11:18
